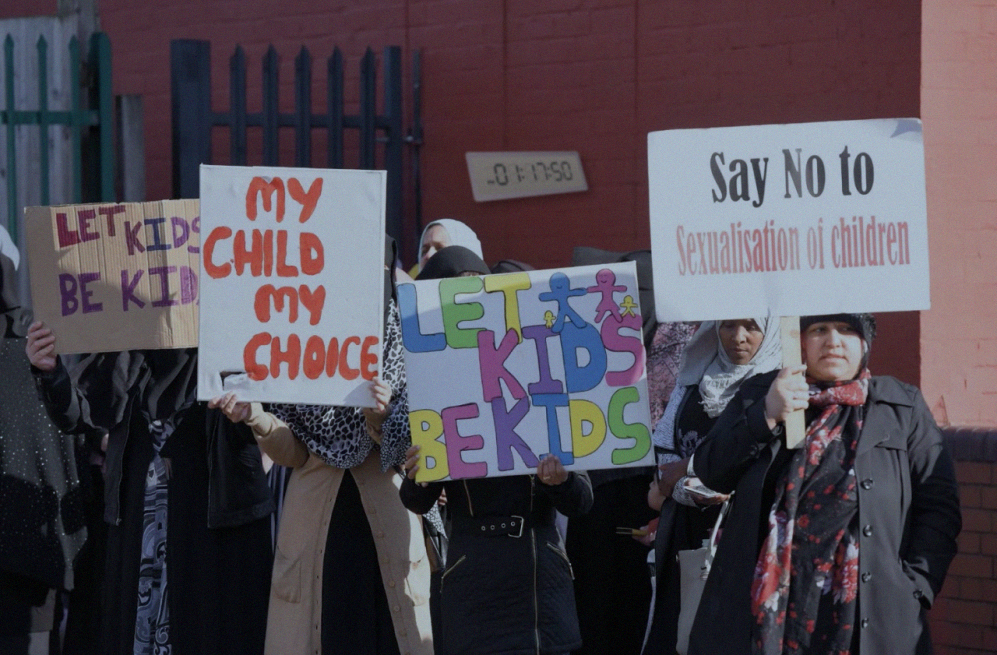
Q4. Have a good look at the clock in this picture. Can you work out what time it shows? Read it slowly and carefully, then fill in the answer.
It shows 1:17:50
